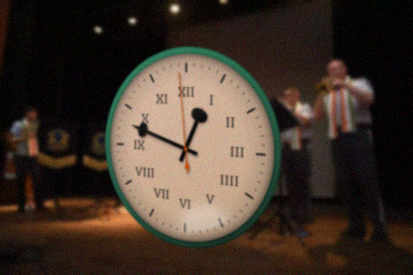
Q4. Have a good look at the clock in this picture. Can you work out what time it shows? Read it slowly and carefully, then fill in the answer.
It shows 12:47:59
